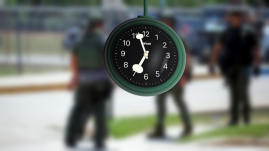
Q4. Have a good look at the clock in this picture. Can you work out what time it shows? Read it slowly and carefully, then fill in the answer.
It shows 6:57
